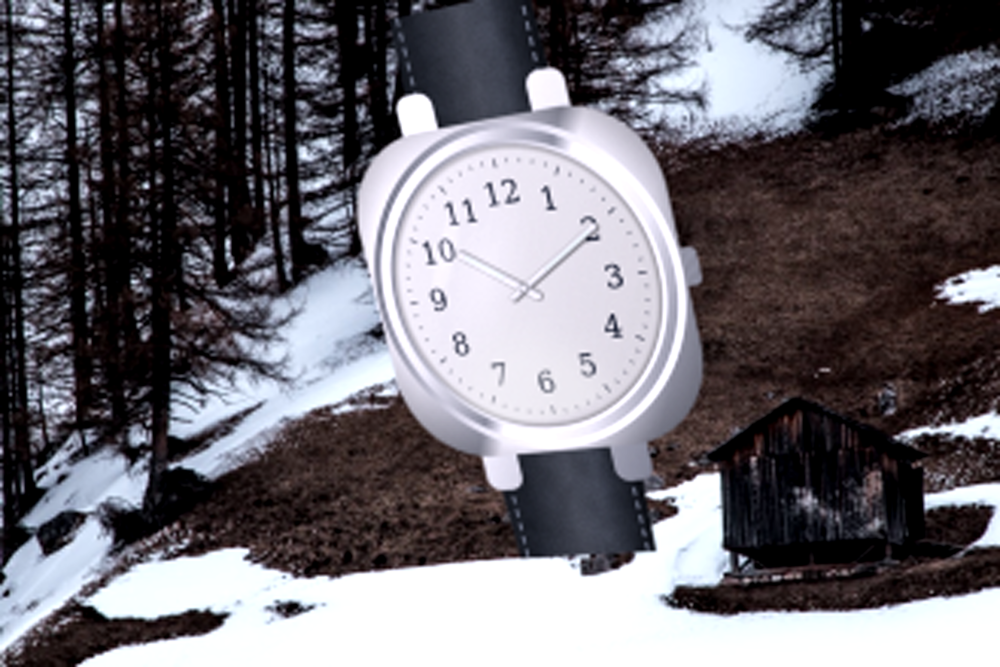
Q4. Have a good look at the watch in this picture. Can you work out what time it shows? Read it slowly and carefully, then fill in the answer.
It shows 10:10
